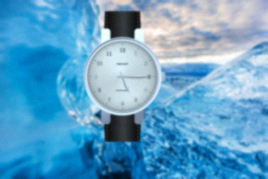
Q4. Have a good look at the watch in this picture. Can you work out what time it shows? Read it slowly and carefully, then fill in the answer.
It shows 5:15
